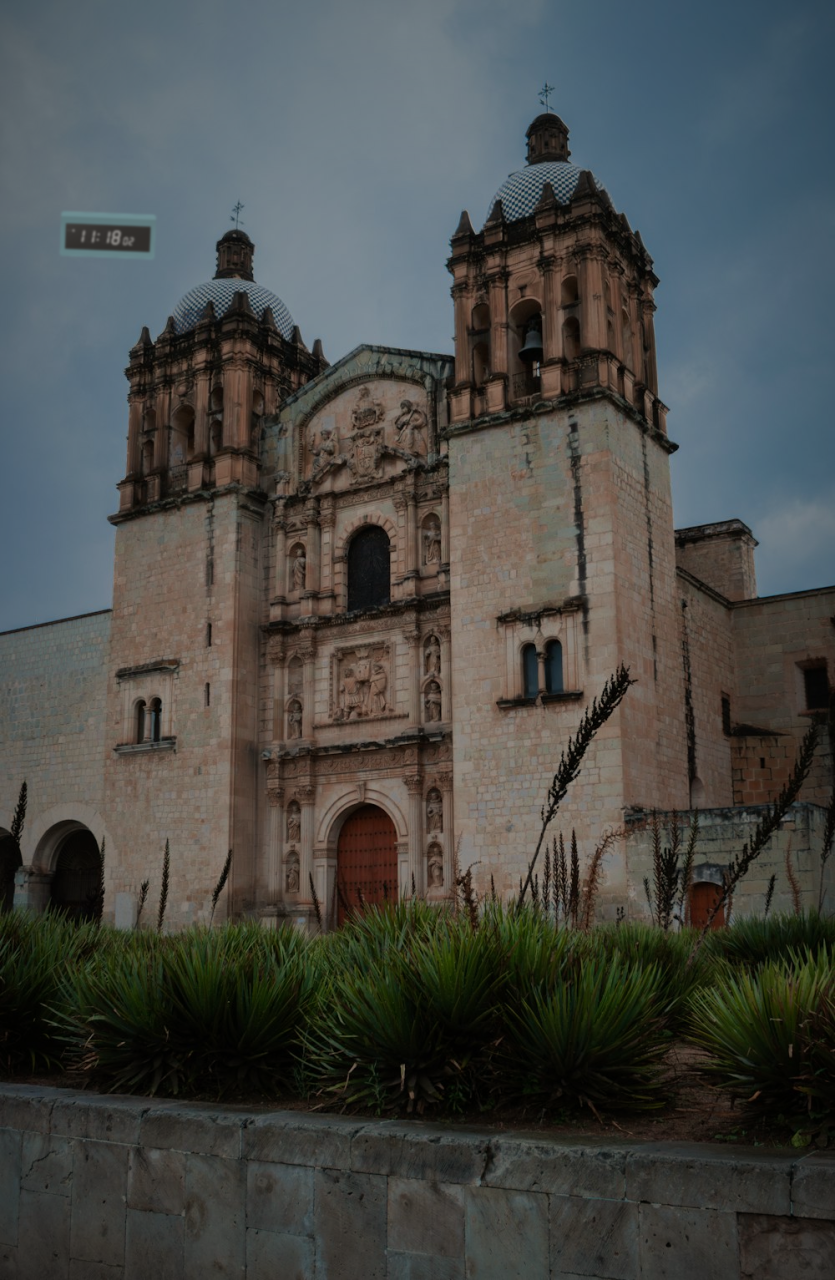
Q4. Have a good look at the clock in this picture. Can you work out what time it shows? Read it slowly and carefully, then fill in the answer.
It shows 11:18
